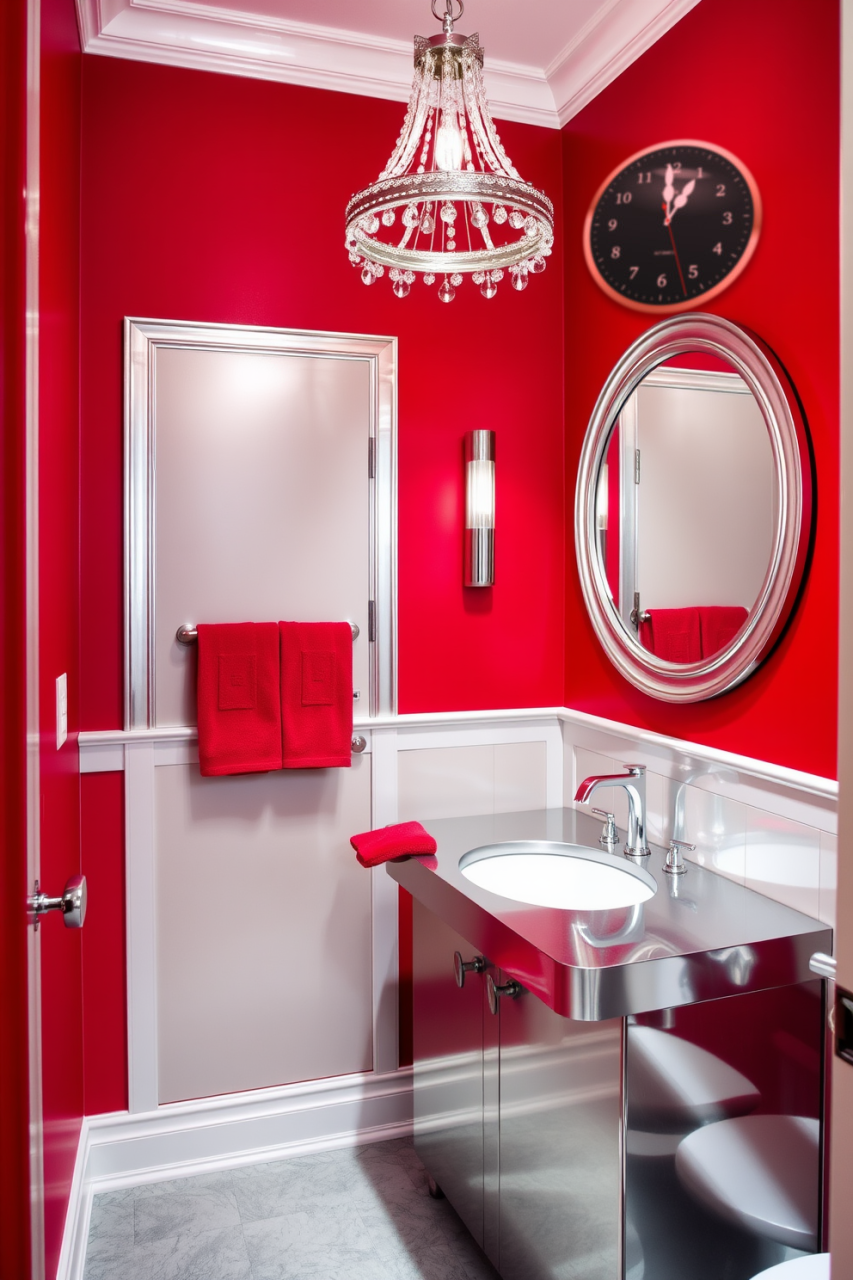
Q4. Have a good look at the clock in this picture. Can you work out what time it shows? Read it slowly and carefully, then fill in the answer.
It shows 12:59:27
